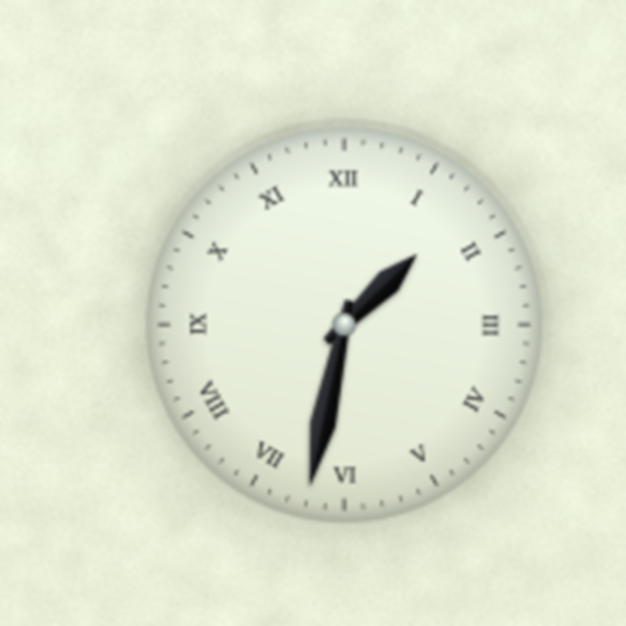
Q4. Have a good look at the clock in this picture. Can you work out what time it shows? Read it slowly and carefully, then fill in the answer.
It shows 1:32
